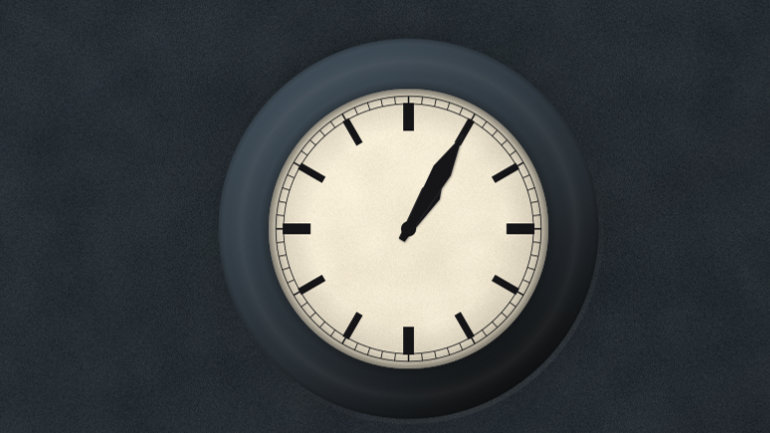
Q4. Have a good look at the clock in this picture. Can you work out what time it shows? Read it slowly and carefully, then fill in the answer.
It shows 1:05
